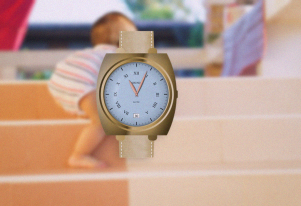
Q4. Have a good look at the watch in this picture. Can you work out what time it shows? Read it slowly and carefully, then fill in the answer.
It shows 11:04
